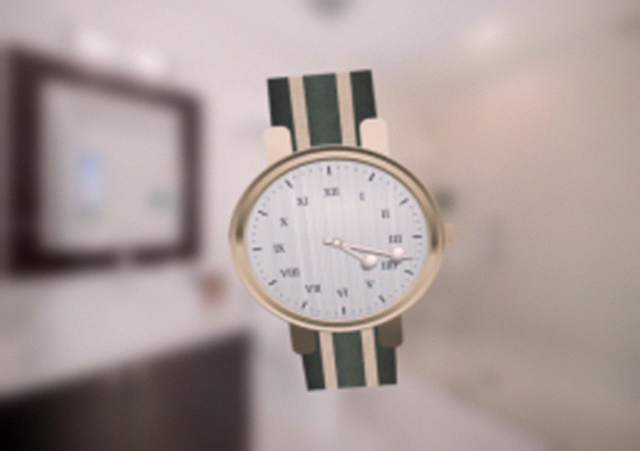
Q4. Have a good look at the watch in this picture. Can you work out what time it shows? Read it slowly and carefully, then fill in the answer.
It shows 4:18
